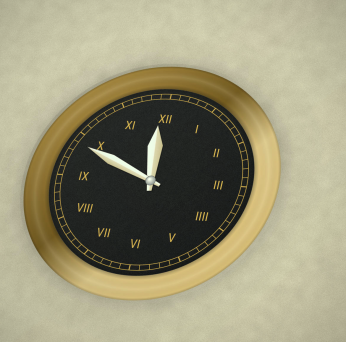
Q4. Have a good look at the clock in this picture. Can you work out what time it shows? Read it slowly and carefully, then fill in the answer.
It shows 11:49
